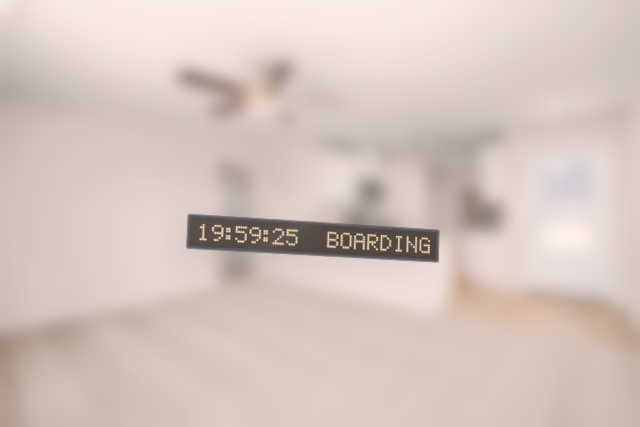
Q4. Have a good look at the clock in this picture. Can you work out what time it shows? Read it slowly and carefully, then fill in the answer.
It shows 19:59:25
